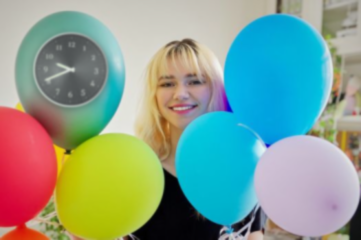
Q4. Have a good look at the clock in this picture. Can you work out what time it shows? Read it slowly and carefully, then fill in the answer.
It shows 9:41
